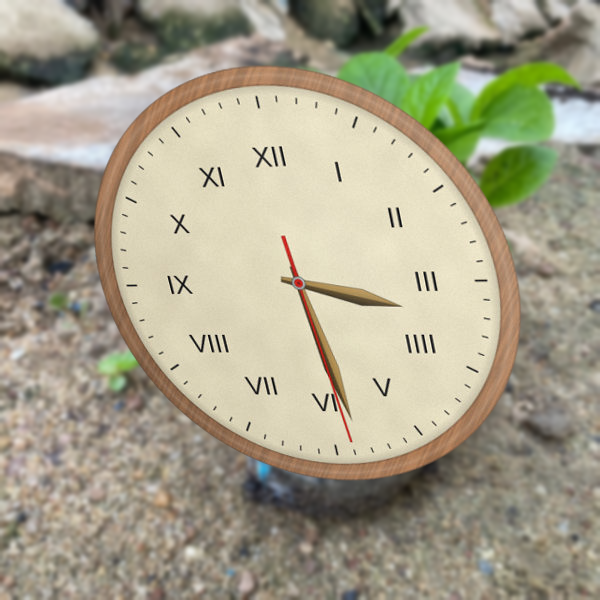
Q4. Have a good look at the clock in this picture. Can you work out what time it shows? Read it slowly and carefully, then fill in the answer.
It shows 3:28:29
